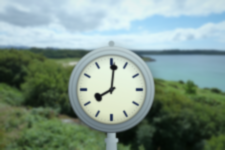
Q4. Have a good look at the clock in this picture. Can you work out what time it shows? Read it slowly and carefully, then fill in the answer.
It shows 8:01
